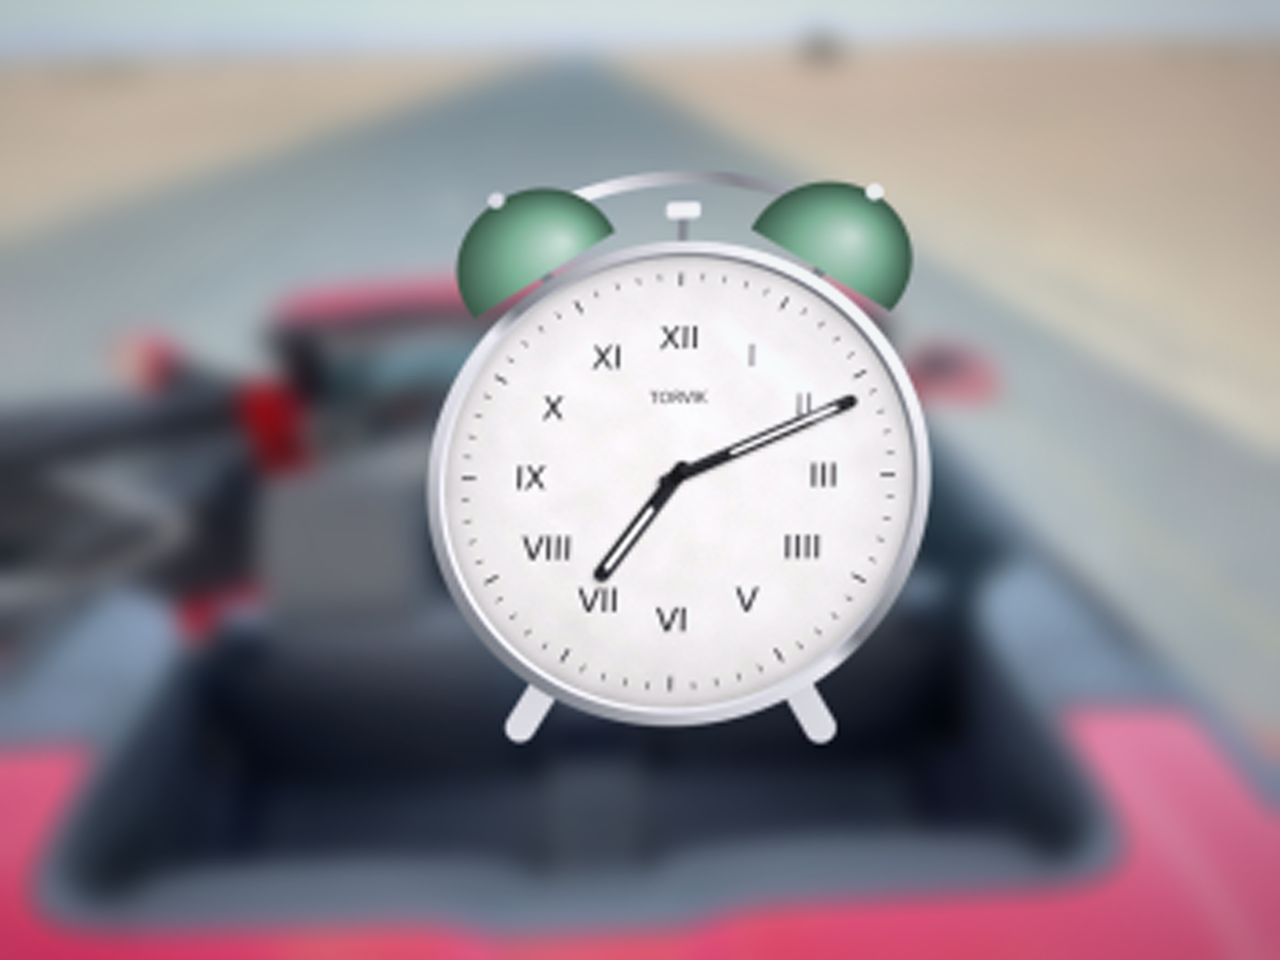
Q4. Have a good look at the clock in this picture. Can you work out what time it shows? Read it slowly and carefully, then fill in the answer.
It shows 7:11
